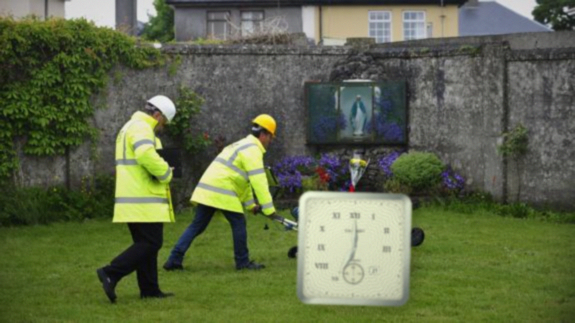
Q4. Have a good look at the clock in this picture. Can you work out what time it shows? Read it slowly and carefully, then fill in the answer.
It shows 7:00
